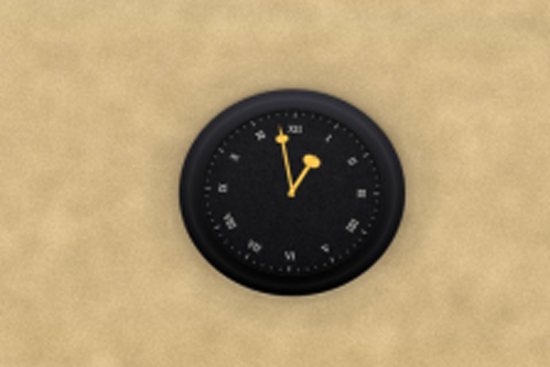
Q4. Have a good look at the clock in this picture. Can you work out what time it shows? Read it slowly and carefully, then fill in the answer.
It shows 12:58
